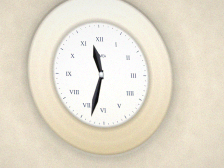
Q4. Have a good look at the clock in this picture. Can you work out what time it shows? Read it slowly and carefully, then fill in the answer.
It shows 11:33
